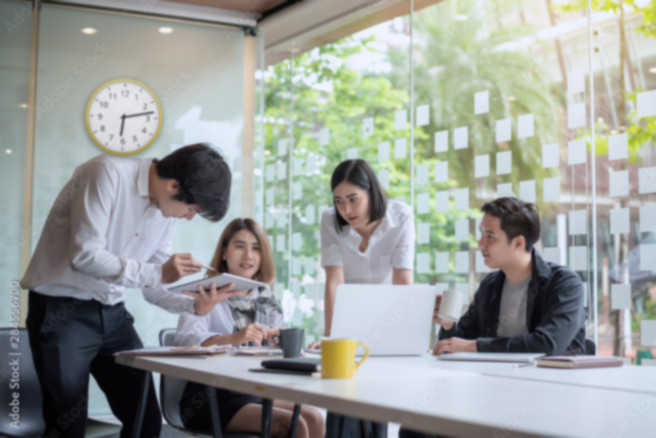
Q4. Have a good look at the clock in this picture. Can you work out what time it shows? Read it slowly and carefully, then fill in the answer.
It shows 6:13
